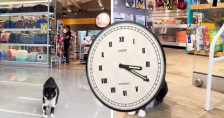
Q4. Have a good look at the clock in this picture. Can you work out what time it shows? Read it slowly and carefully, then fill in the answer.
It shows 3:20
